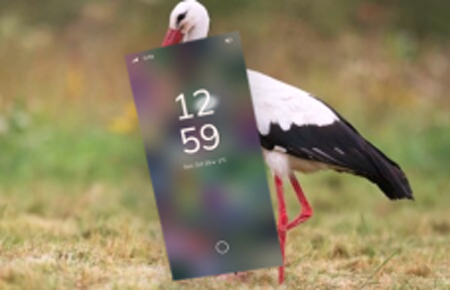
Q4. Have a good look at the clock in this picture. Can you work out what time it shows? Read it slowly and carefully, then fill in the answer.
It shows 12:59
